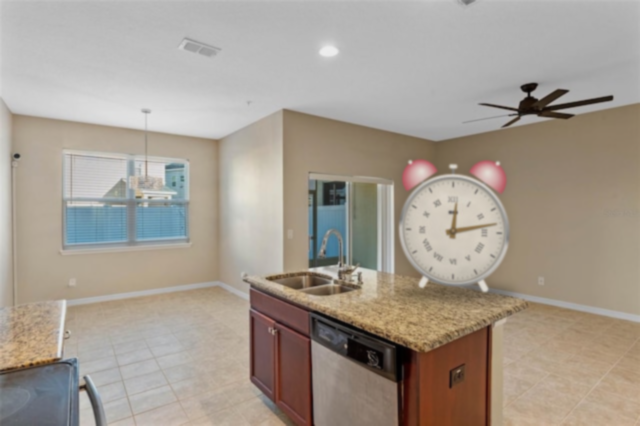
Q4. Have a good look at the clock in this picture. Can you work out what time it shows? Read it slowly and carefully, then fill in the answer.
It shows 12:13
